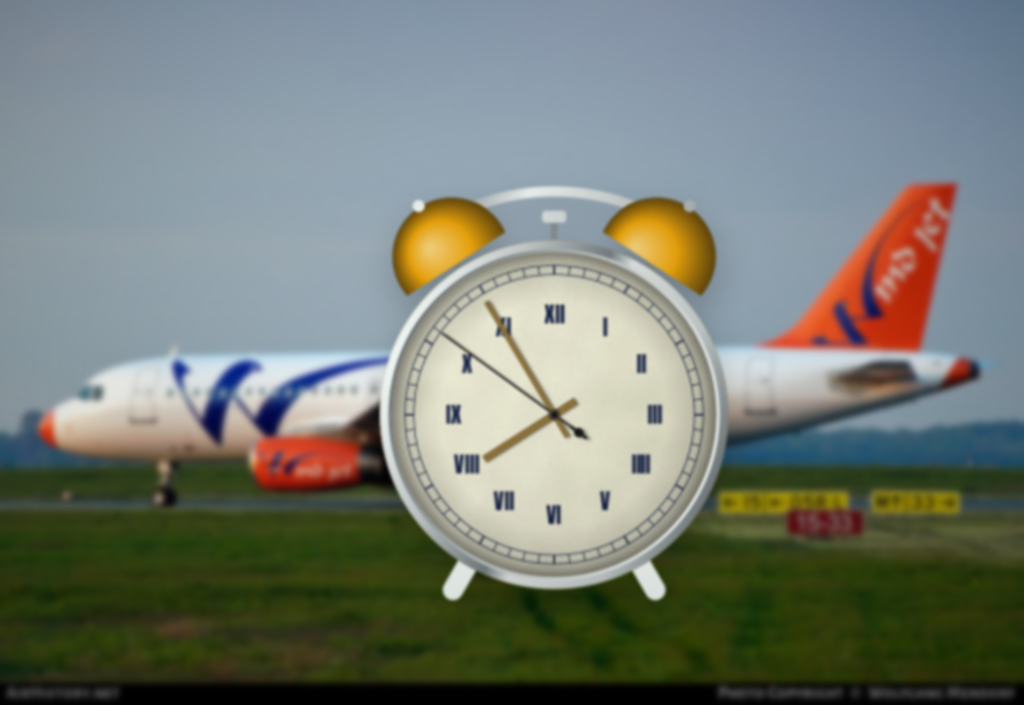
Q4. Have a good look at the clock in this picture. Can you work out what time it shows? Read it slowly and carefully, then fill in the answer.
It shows 7:54:51
